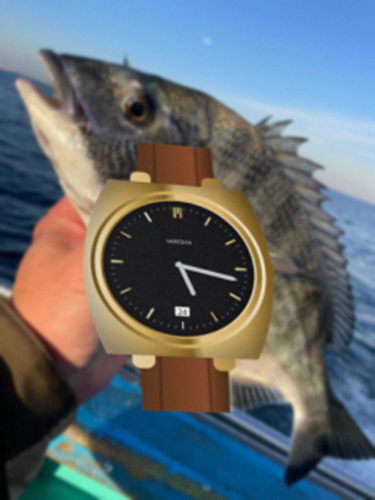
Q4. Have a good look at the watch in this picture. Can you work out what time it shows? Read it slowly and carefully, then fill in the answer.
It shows 5:17
